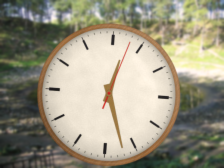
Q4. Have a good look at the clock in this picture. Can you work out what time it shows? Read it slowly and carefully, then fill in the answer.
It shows 12:27:03
